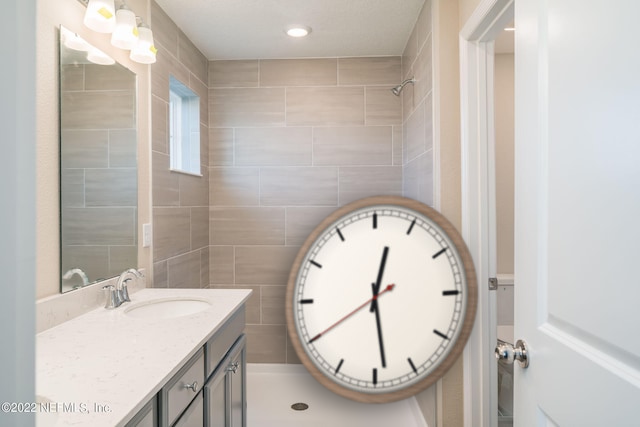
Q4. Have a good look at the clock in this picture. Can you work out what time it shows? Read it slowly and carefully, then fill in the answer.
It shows 12:28:40
